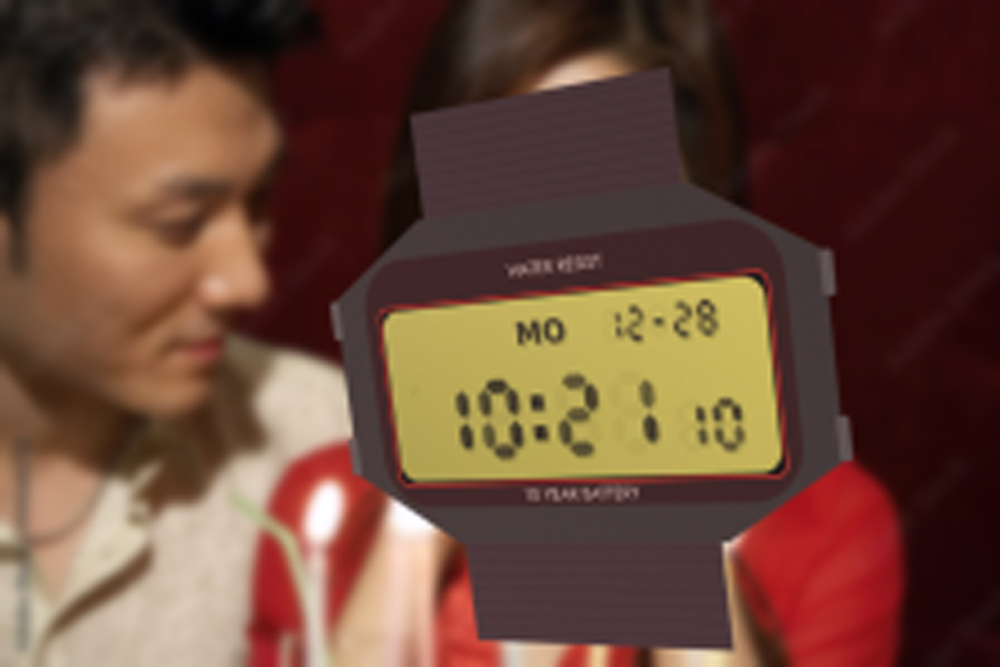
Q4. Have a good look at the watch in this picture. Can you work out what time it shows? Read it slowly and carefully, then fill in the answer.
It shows 10:21:10
